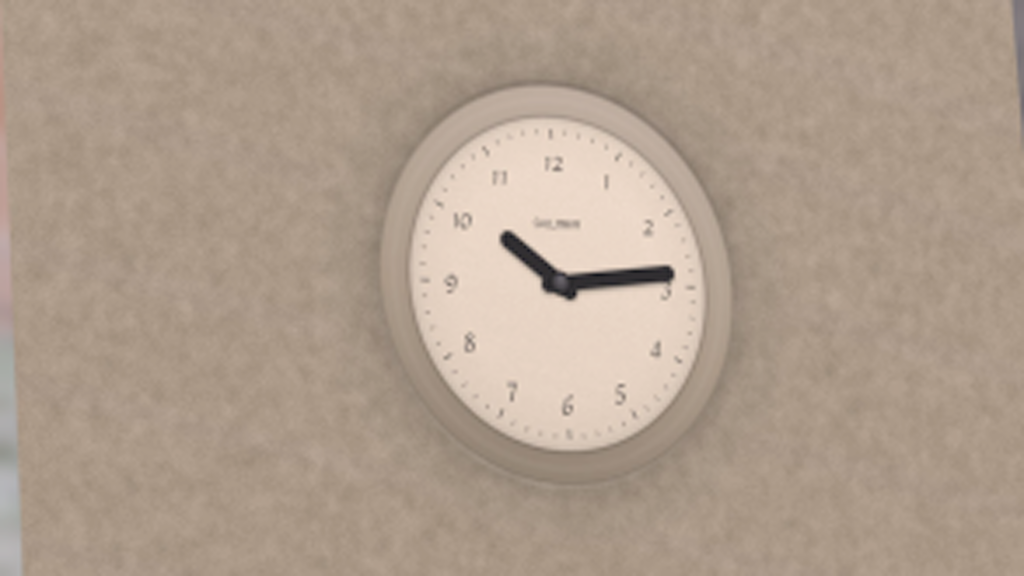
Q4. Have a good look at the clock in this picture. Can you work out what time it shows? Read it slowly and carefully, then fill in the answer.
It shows 10:14
